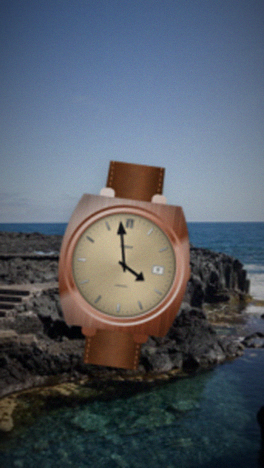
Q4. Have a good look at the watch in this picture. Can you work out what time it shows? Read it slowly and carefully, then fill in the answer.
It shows 3:58
